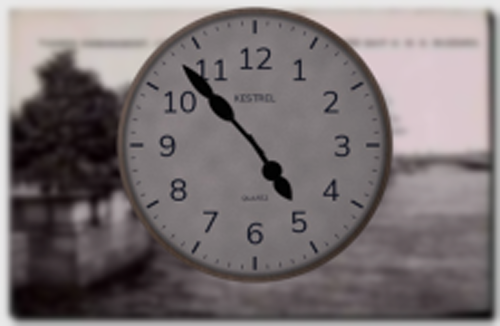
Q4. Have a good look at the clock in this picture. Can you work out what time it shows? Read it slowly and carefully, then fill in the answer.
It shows 4:53
